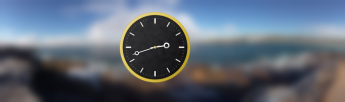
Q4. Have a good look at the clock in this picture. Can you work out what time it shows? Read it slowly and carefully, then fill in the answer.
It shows 2:42
